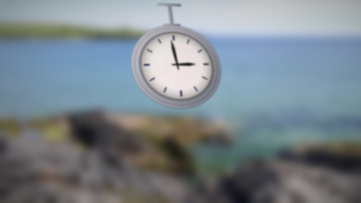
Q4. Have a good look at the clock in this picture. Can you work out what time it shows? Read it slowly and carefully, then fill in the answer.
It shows 2:59
